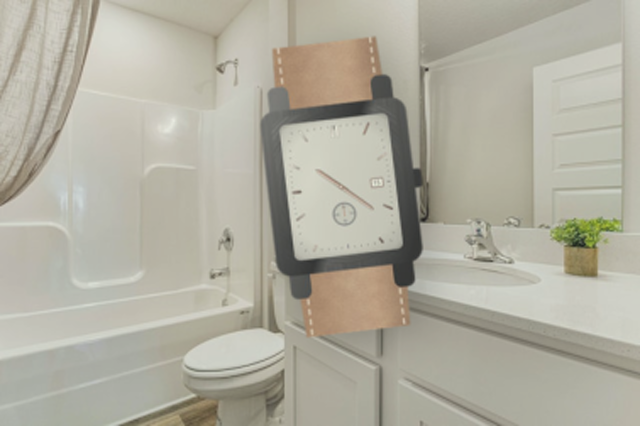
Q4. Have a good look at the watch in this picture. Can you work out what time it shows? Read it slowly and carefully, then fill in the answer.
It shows 10:22
